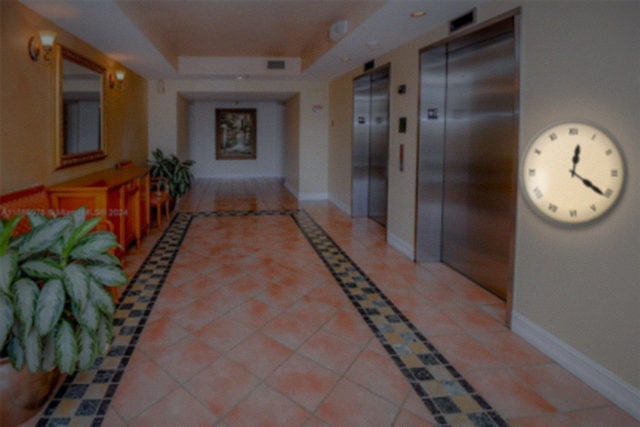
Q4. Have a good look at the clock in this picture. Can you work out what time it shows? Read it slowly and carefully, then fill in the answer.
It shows 12:21
